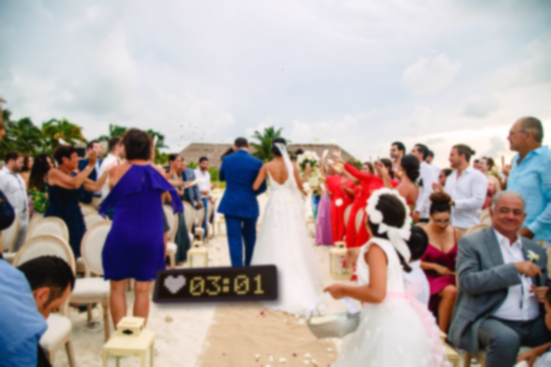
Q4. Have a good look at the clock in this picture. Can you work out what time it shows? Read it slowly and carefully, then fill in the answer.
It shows 3:01
